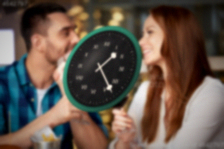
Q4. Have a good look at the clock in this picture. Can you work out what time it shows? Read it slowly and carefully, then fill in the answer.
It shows 1:23
